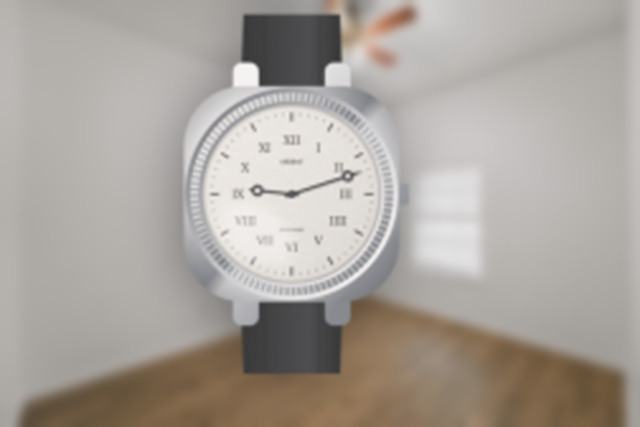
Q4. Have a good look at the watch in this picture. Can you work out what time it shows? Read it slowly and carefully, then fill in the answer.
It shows 9:12
